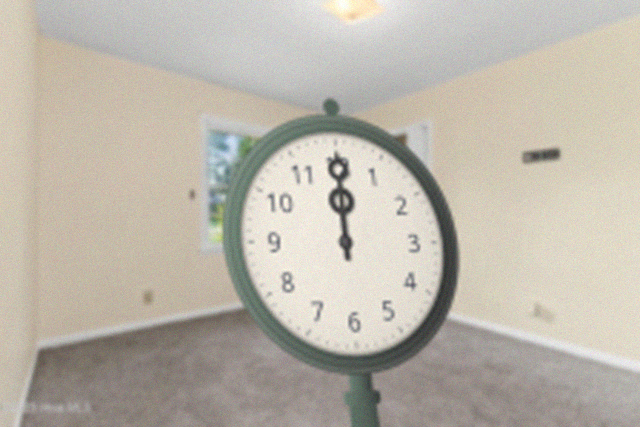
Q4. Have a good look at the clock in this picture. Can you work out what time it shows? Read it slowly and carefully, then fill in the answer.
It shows 12:00
